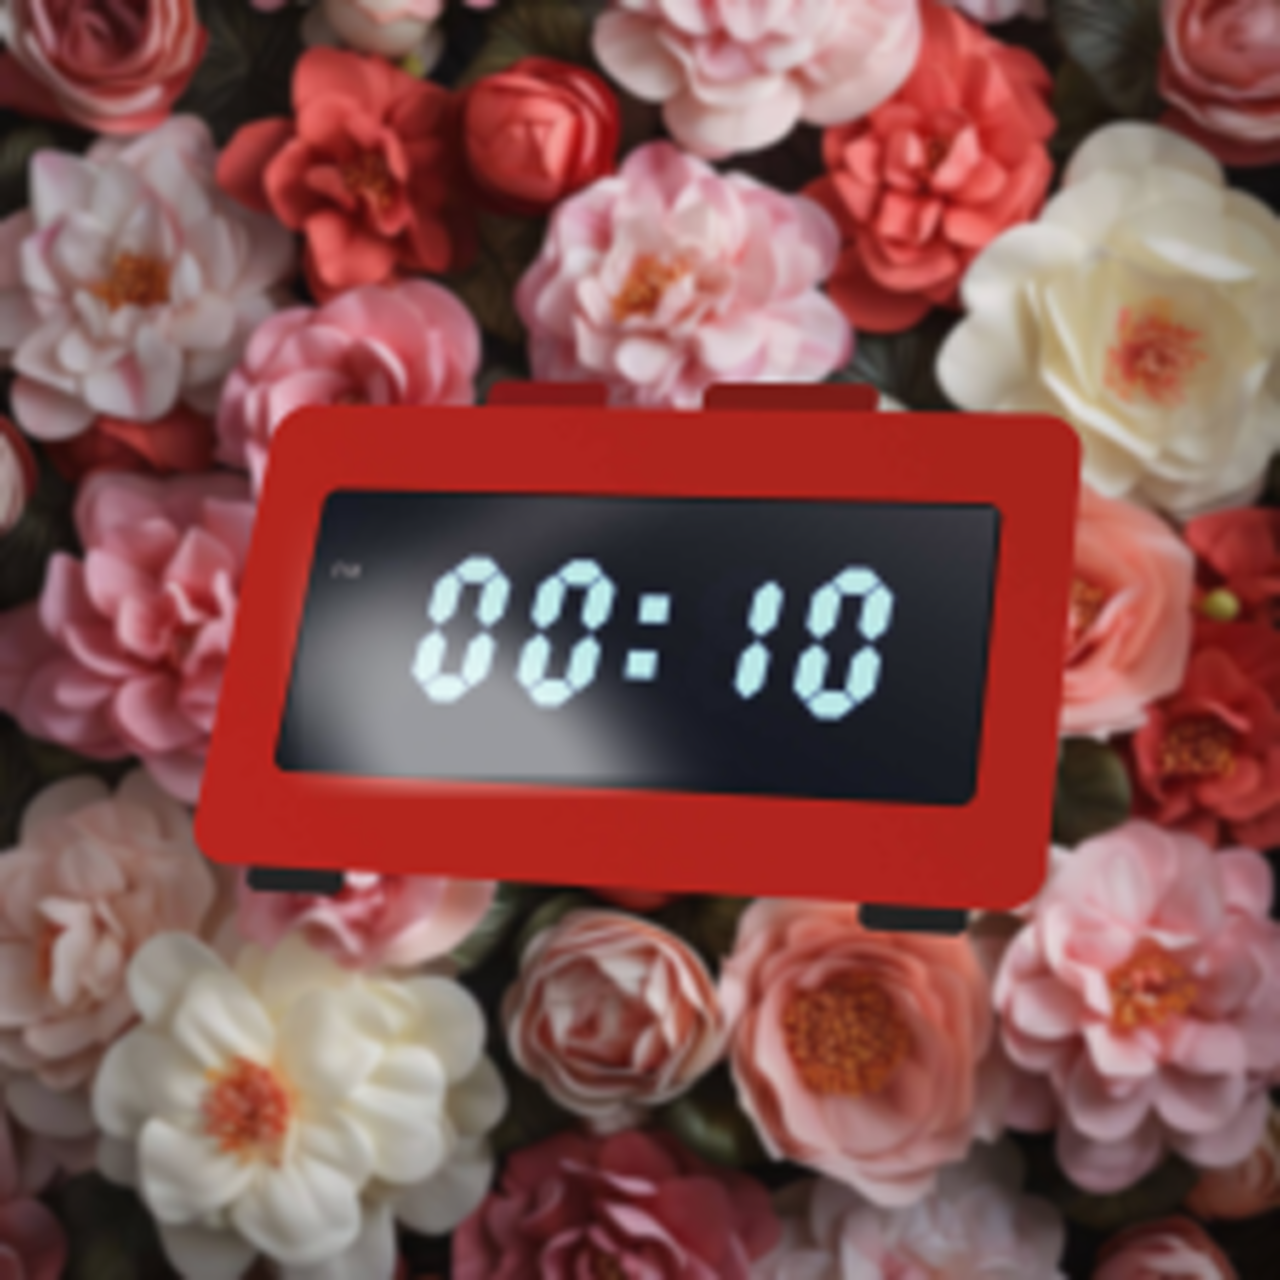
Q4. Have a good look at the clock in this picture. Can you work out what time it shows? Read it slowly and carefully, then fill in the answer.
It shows 0:10
